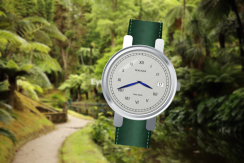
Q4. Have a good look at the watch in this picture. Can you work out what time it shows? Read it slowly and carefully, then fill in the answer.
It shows 3:41
